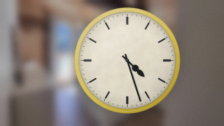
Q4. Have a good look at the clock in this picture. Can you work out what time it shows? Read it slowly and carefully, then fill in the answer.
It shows 4:27
